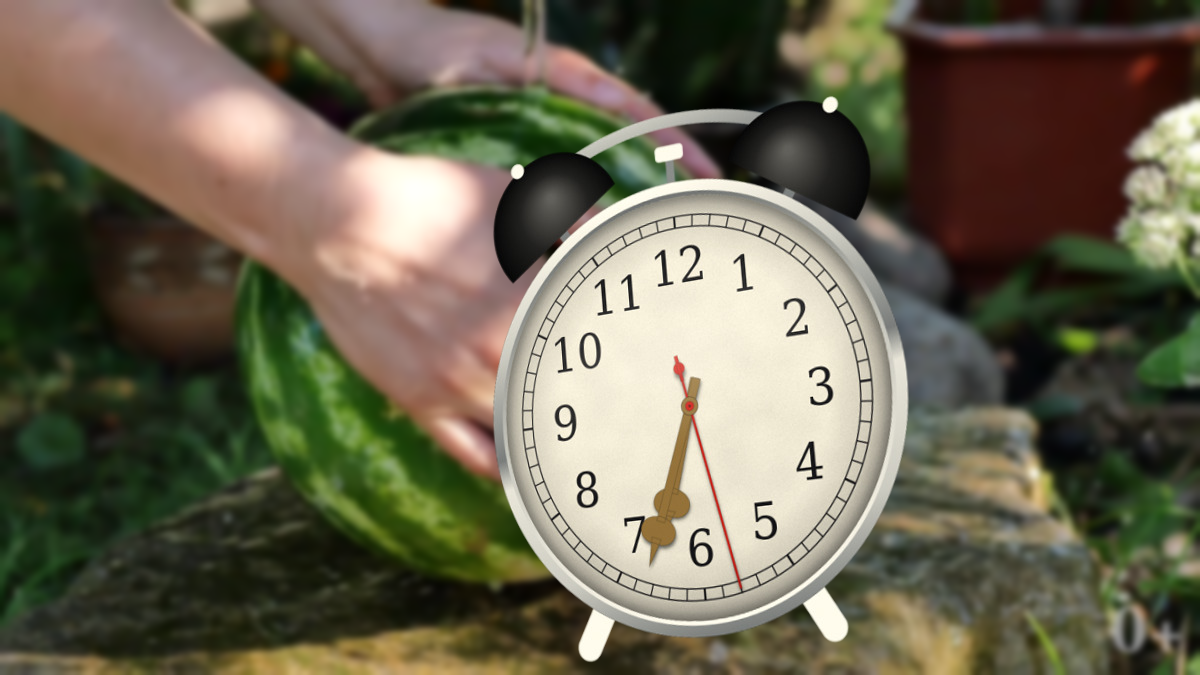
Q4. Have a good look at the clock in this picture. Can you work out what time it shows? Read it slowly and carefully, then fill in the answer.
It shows 6:33:28
